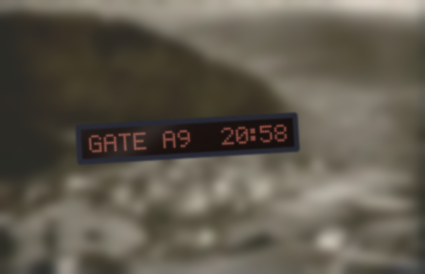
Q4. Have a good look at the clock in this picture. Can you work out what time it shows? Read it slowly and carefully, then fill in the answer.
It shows 20:58
